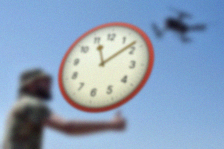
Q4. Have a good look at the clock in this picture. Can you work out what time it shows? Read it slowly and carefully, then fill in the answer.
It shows 11:08
